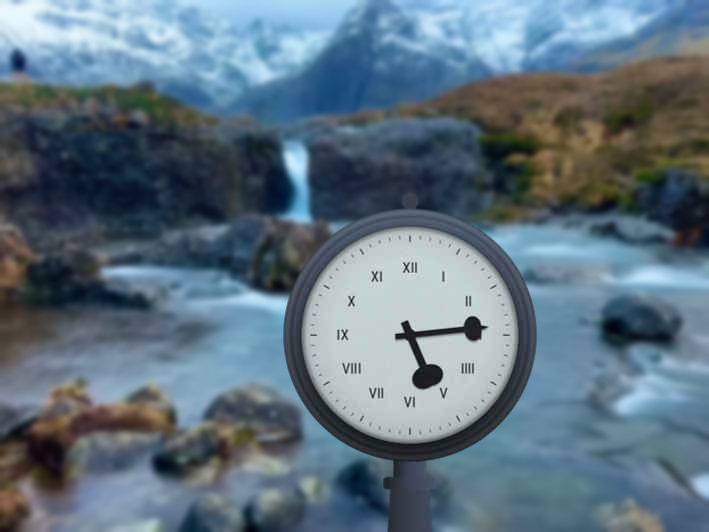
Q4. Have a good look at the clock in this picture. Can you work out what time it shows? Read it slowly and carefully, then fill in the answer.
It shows 5:14
